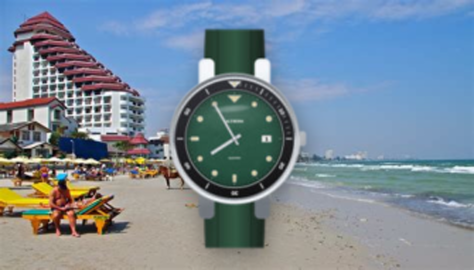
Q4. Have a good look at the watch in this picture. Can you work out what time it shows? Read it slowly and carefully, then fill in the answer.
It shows 7:55
